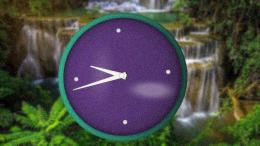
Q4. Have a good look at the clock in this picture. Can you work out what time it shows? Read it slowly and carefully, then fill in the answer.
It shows 9:43
